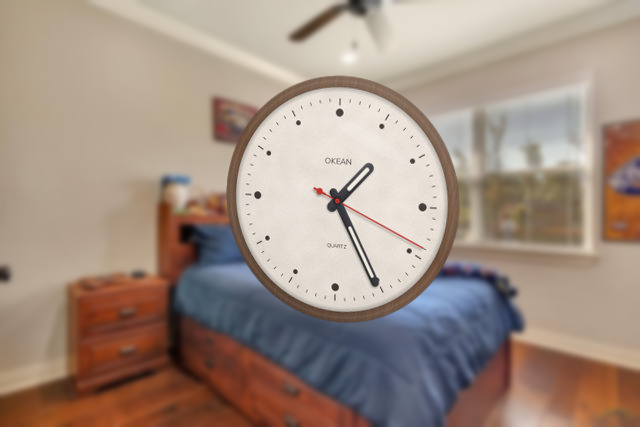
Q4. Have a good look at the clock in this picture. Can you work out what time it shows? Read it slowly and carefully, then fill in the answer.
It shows 1:25:19
